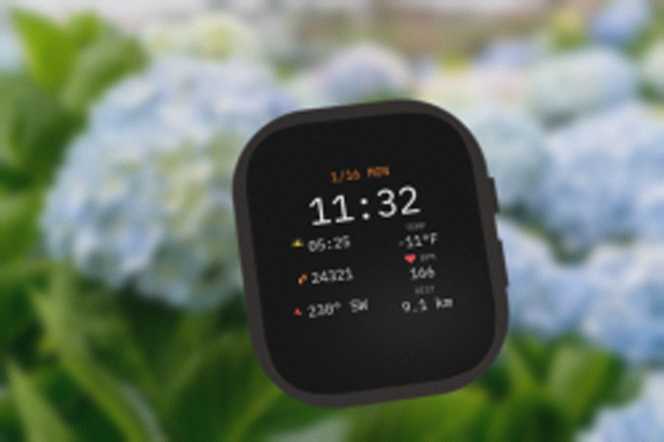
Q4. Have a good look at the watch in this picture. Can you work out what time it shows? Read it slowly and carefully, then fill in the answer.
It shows 11:32
